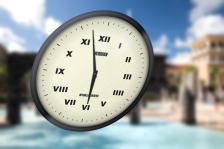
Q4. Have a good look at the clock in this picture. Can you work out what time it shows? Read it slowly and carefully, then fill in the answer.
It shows 5:57
